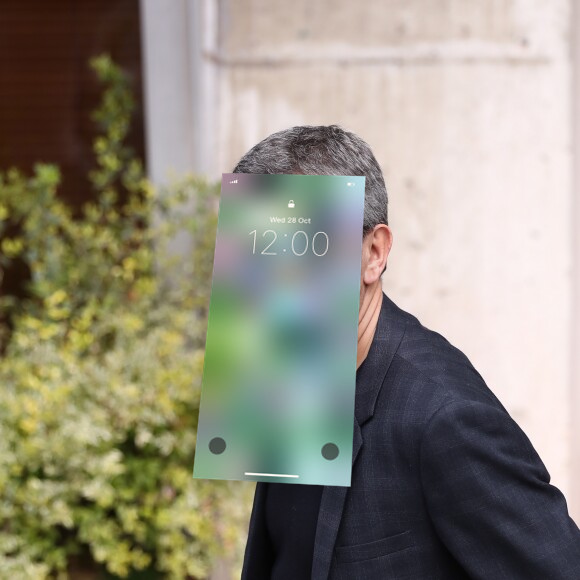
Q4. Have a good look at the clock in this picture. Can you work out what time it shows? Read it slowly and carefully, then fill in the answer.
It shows 12:00
